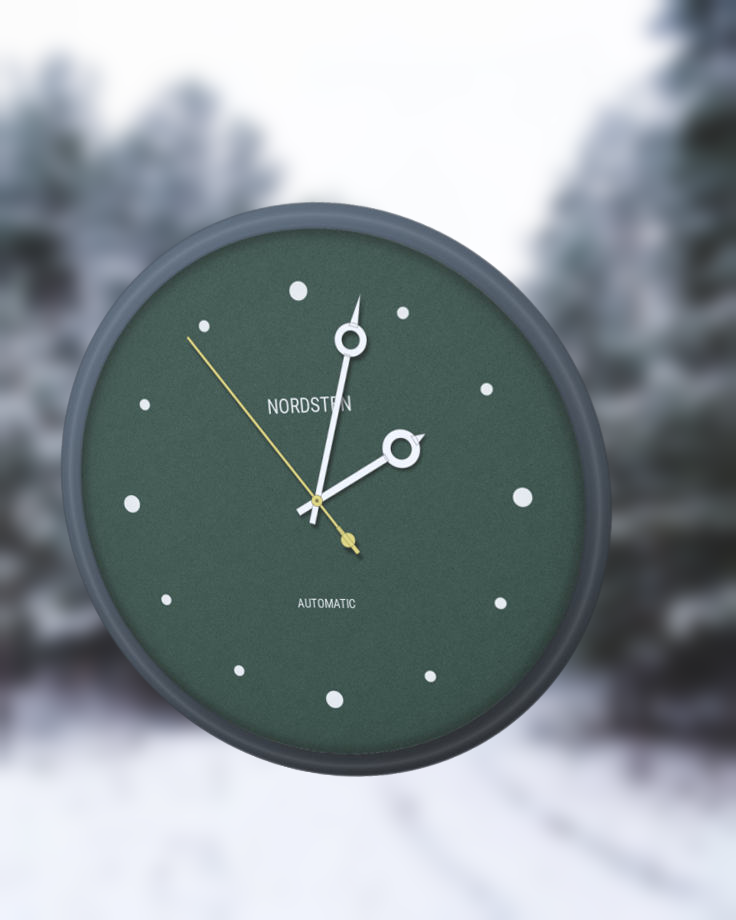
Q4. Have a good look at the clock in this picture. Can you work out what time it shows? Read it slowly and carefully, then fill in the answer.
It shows 2:02:54
